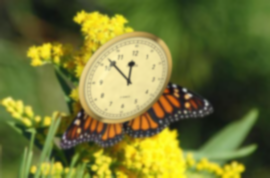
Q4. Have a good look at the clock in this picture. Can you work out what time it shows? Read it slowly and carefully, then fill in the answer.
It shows 11:52
